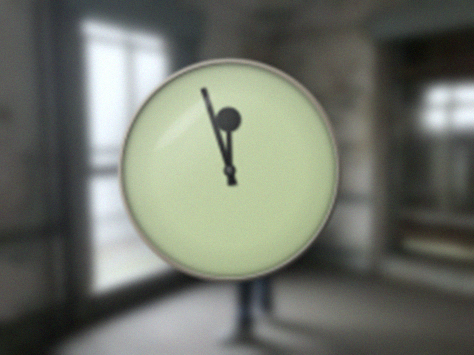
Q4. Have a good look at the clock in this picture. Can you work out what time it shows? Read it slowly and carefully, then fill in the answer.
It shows 11:57
